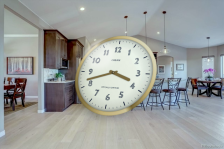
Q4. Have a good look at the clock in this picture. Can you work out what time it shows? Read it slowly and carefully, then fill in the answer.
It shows 3:42
